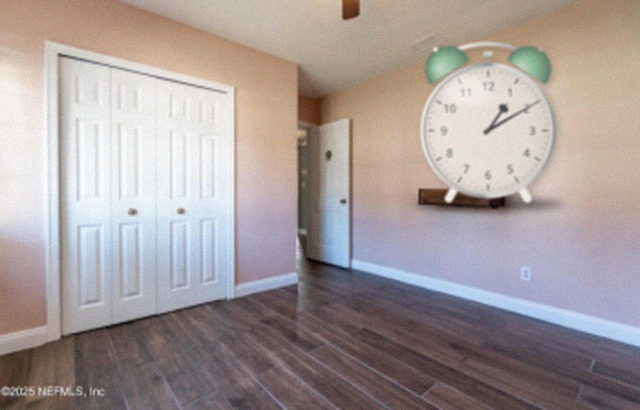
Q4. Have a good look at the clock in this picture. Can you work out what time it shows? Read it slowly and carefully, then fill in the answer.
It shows 1:10
